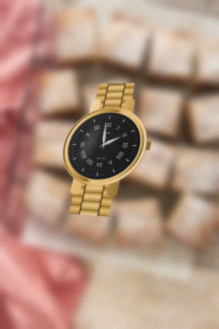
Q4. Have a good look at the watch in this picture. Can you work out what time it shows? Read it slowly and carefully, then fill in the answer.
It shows 1:59
